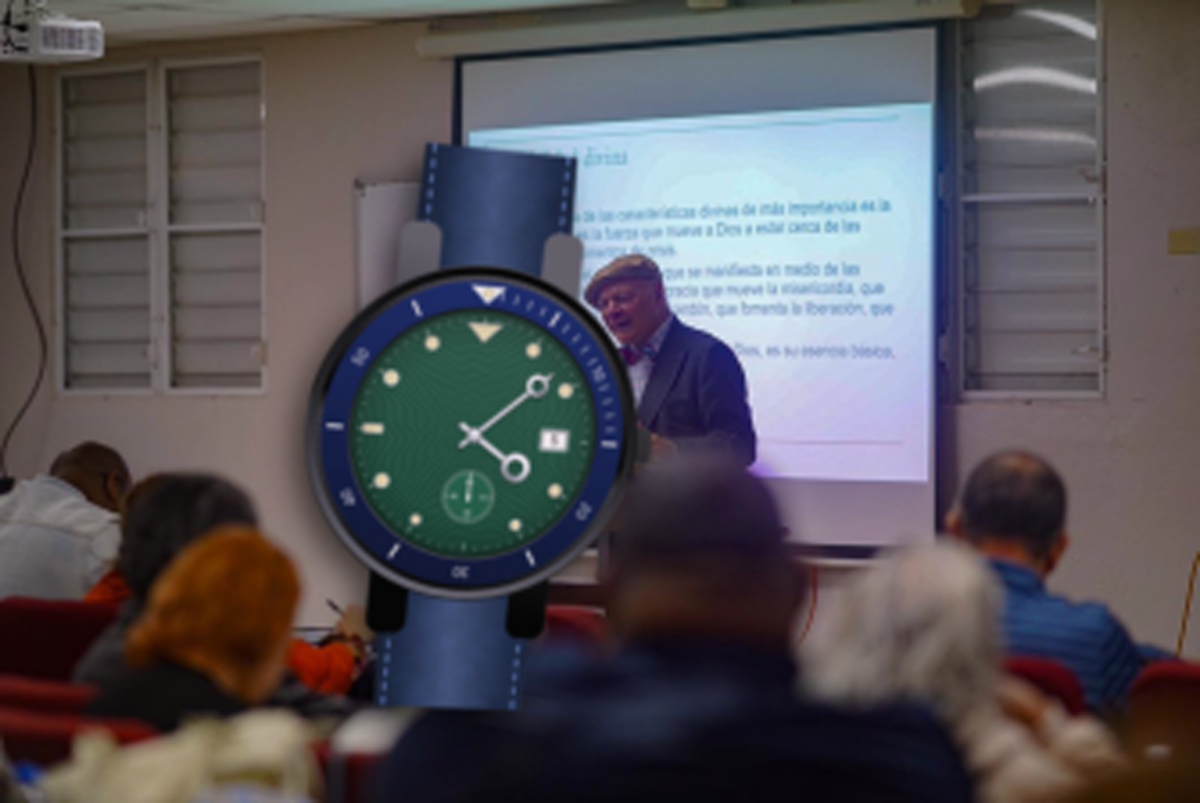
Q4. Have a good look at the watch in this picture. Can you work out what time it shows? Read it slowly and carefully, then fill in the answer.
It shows 4:08
